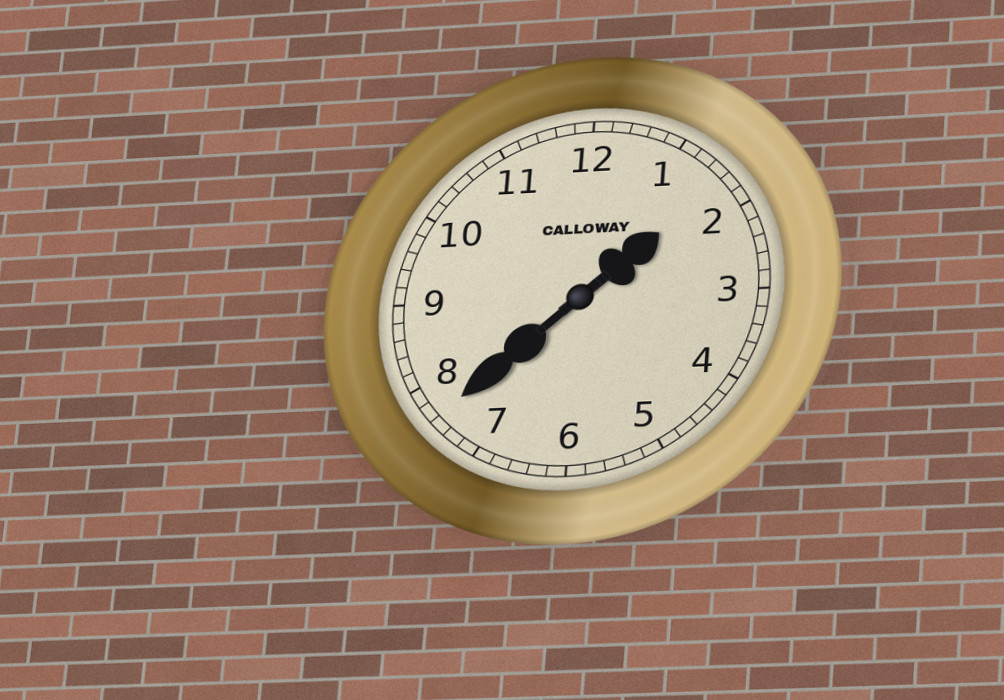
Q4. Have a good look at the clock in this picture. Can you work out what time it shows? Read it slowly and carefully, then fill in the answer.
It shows 1:38
